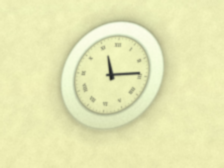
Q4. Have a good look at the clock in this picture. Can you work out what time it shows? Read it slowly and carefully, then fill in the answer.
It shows 11:14
